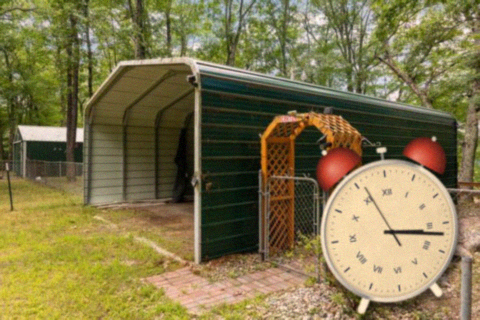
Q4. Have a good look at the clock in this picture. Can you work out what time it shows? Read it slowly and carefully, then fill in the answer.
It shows 3:16:56
